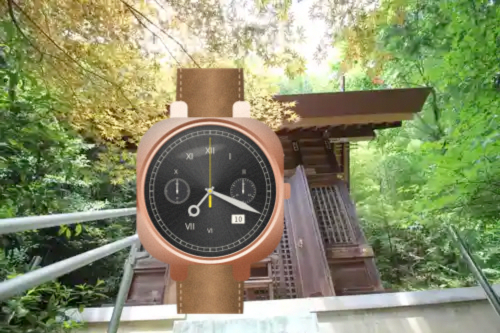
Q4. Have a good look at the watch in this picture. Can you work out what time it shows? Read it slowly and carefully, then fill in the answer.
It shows 7:19
